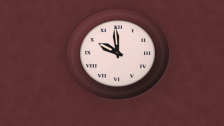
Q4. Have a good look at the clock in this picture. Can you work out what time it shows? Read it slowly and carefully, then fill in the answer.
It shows 9:59
